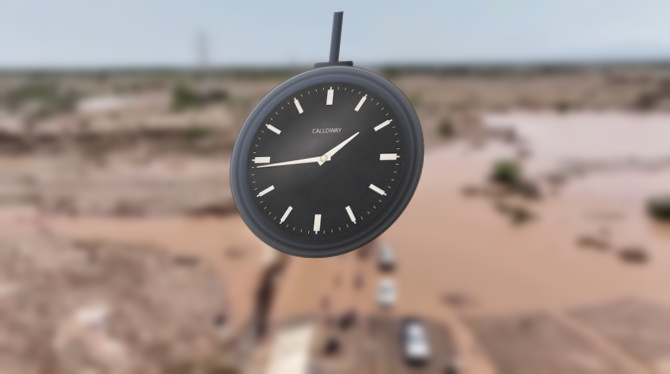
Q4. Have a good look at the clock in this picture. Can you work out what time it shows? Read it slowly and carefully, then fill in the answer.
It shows 1:44
